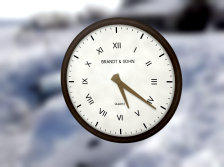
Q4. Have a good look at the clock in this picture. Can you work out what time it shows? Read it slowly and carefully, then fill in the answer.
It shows 5:21
